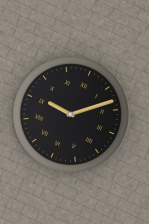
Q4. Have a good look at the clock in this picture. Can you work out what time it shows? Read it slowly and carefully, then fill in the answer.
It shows 9:08
